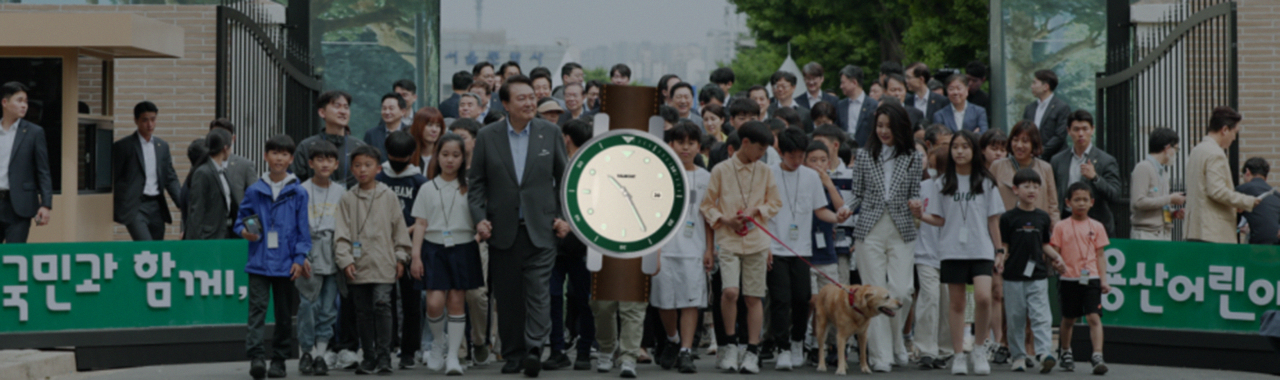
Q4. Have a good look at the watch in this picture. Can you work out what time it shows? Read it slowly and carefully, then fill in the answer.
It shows 10:25
